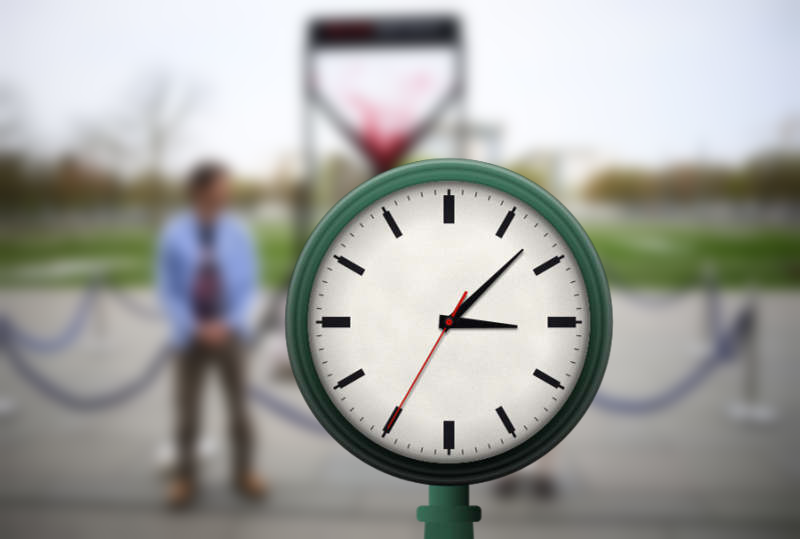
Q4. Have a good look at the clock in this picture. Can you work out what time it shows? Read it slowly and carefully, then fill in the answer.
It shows 3:07:35
